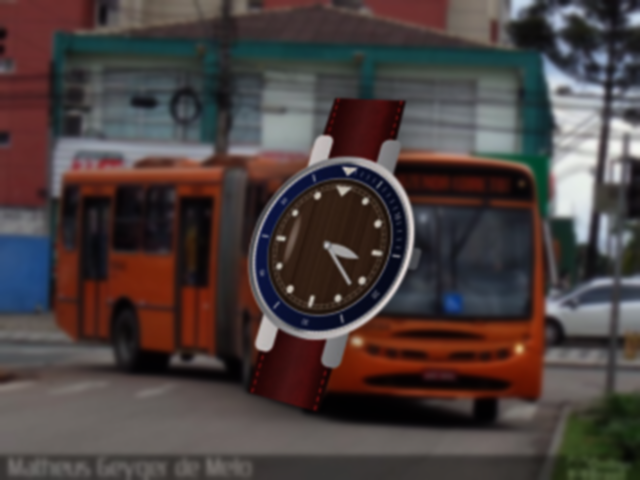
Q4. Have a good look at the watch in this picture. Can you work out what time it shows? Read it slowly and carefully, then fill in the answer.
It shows 3:22
